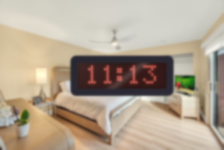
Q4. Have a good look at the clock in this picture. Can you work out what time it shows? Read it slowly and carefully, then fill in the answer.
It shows 11:13
